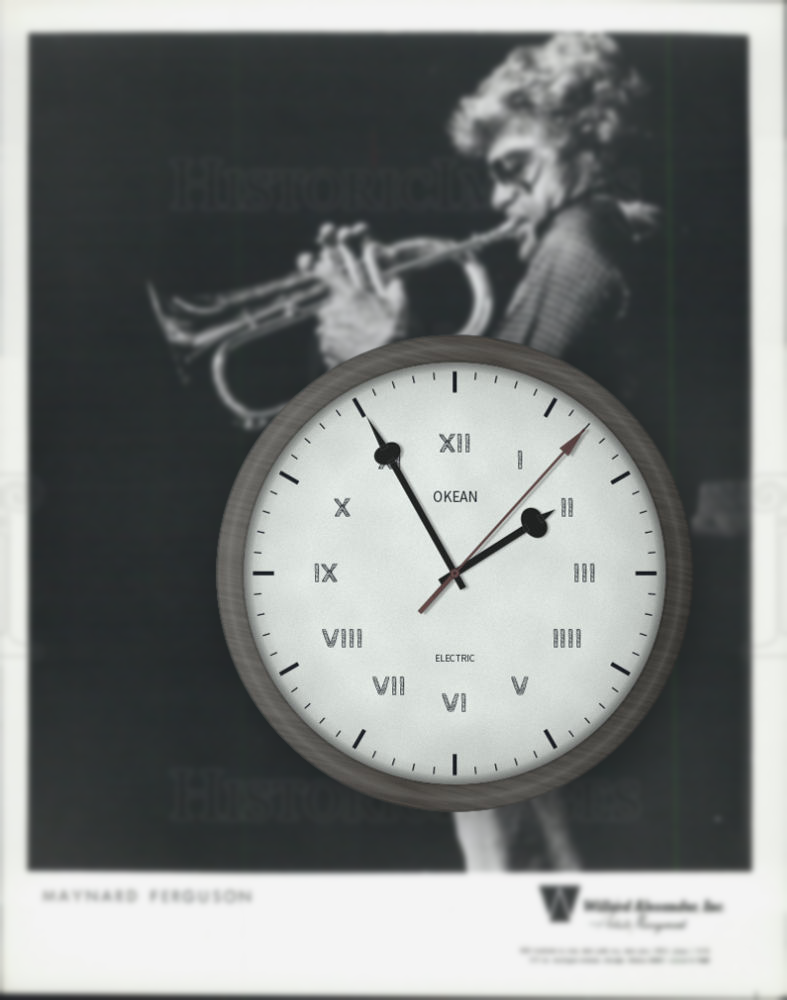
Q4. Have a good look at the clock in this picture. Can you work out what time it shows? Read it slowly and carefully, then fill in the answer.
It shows 1:55:07
